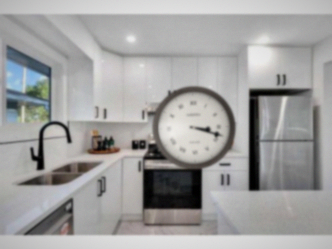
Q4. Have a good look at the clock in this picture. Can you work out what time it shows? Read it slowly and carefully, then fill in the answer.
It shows 3:18
